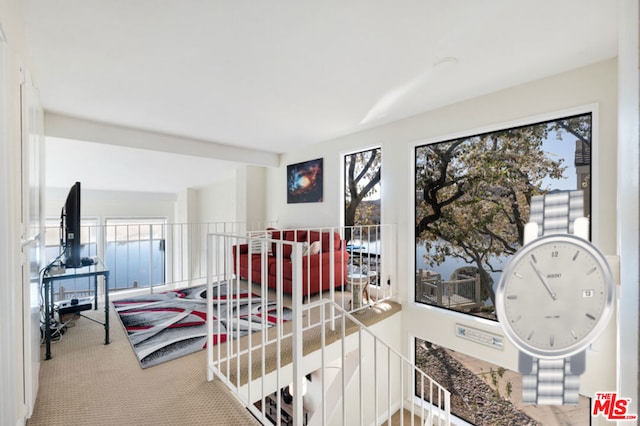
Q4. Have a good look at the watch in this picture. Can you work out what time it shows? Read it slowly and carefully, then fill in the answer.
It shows 10:54
